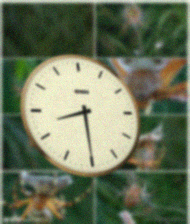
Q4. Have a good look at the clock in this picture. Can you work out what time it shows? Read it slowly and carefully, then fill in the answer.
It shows 8:30
